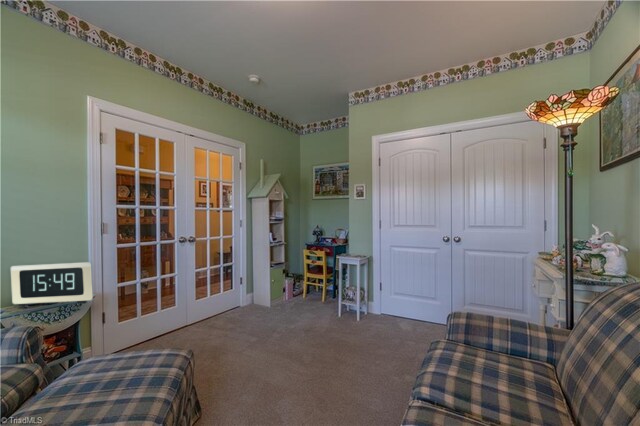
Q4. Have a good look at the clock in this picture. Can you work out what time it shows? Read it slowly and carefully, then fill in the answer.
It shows 15:49
